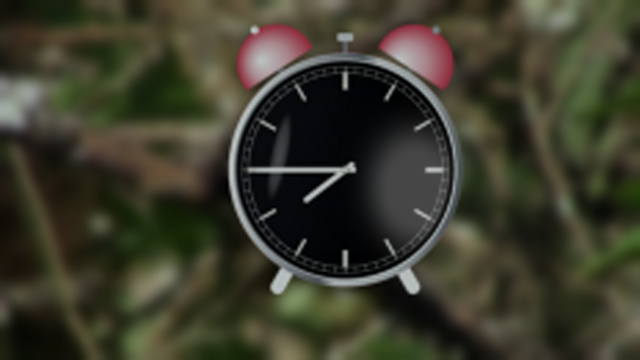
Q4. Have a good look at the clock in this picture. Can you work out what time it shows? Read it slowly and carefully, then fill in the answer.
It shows 7:45
